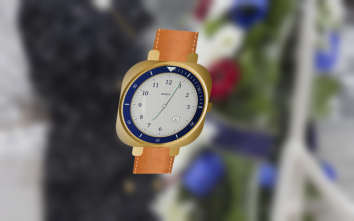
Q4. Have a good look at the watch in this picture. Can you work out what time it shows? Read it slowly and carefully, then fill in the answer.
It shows 7:04
